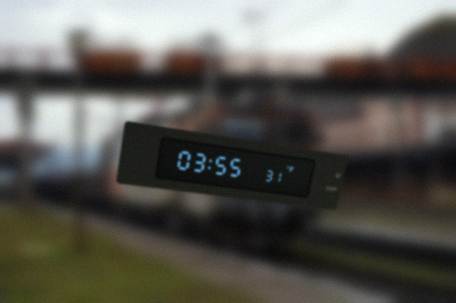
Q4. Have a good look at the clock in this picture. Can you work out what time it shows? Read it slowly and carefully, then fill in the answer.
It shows 3:55
